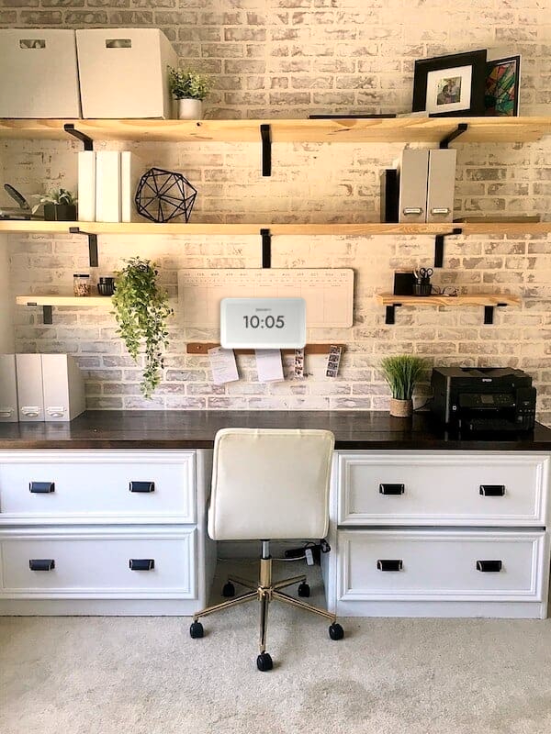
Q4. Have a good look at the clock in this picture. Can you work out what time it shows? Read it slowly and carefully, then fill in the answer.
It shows 10:05
